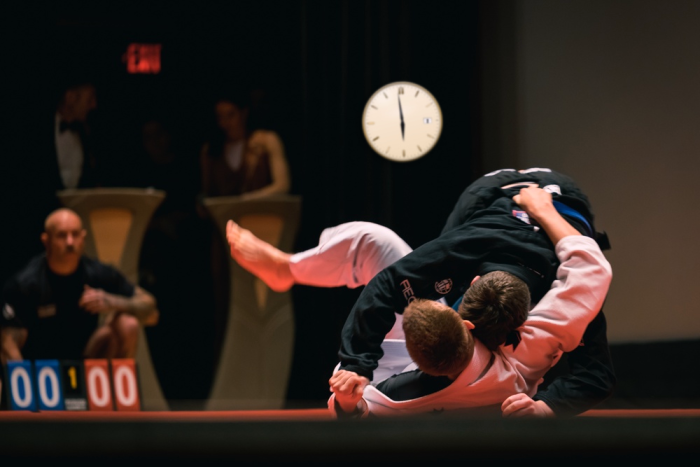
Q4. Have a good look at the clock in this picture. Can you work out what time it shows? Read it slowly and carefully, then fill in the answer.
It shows 5:59
